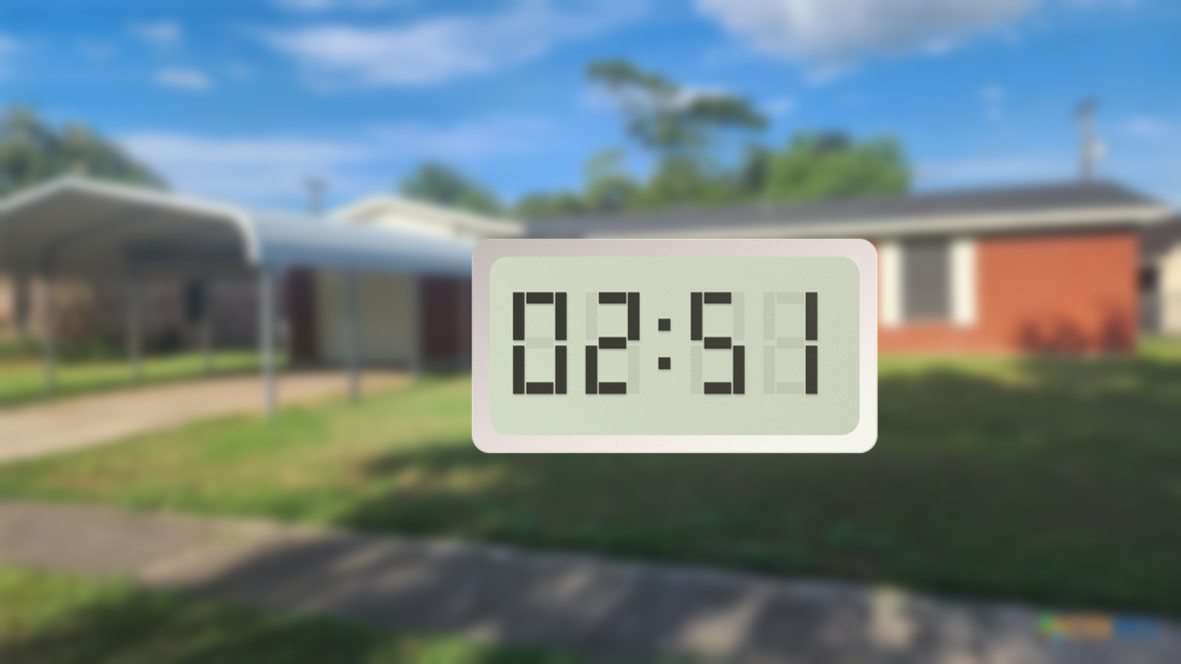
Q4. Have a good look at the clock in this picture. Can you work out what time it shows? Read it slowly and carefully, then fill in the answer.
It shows 2:51
